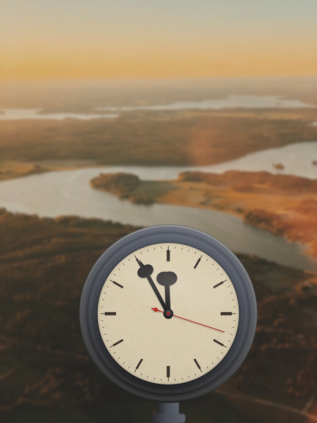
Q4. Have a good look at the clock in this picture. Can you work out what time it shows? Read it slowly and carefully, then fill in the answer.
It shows 11:55:18
